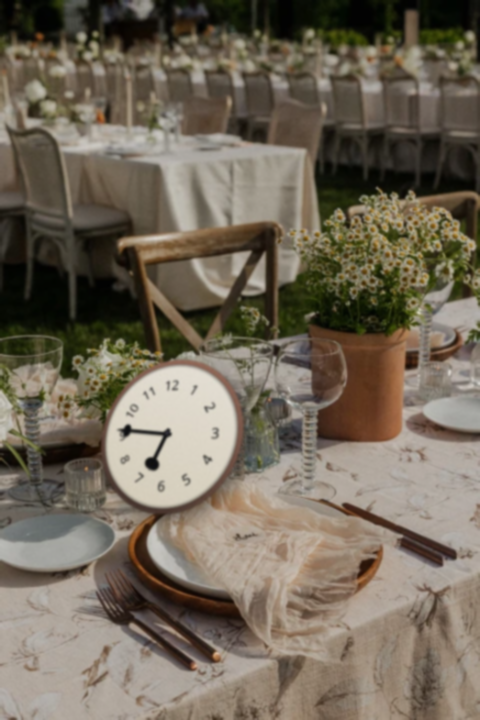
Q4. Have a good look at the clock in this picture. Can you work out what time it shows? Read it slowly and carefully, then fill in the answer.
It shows 6:46
